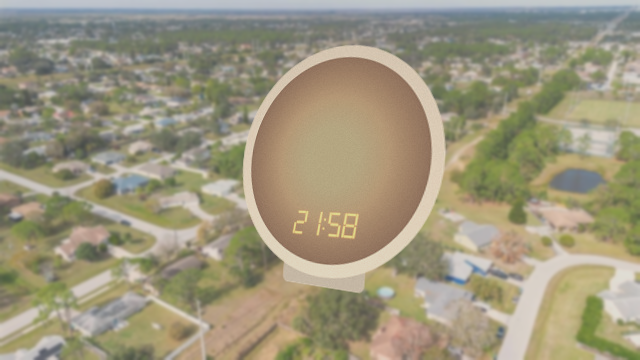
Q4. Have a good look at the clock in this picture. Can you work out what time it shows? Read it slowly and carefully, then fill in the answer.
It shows 21:58
